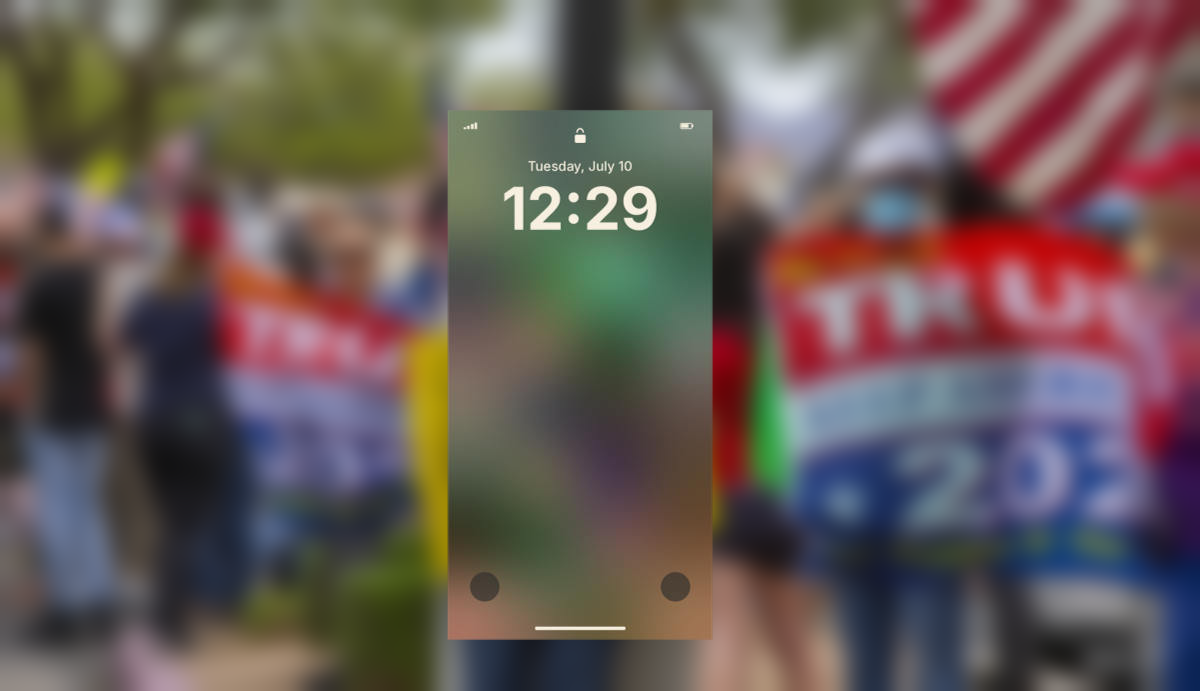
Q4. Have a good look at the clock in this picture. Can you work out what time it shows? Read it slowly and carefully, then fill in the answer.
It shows 12:29
